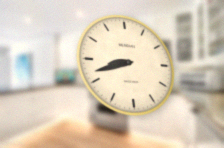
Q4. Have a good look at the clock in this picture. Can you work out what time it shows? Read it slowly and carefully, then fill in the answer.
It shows 8:42
